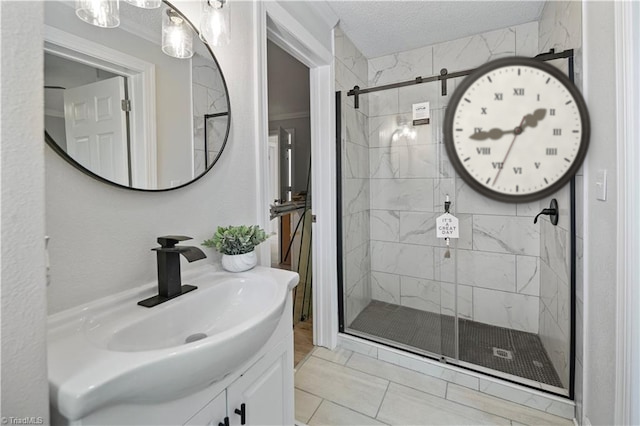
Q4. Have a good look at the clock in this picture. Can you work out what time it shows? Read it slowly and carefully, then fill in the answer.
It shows 1:43:34
